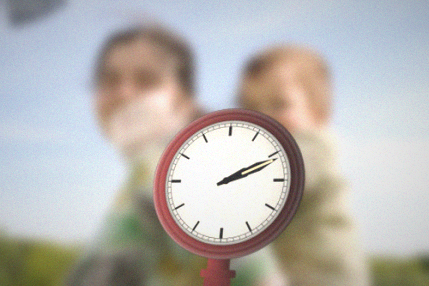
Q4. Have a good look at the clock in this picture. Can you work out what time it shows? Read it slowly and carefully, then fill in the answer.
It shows 2:11
